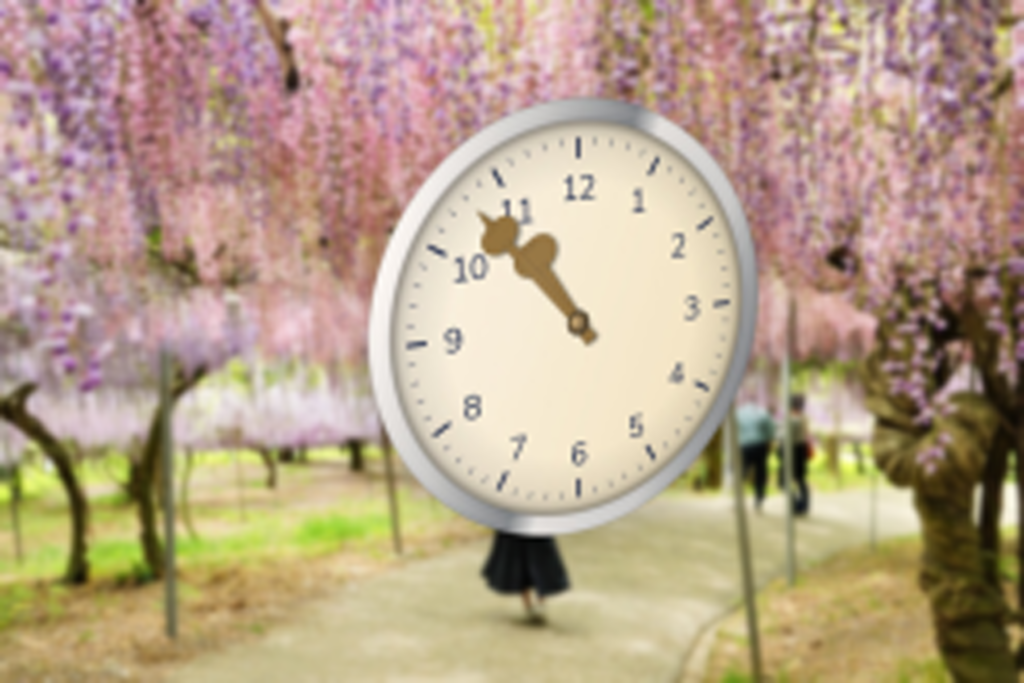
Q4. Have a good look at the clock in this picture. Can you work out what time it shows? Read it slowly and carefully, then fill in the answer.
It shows 10:53
